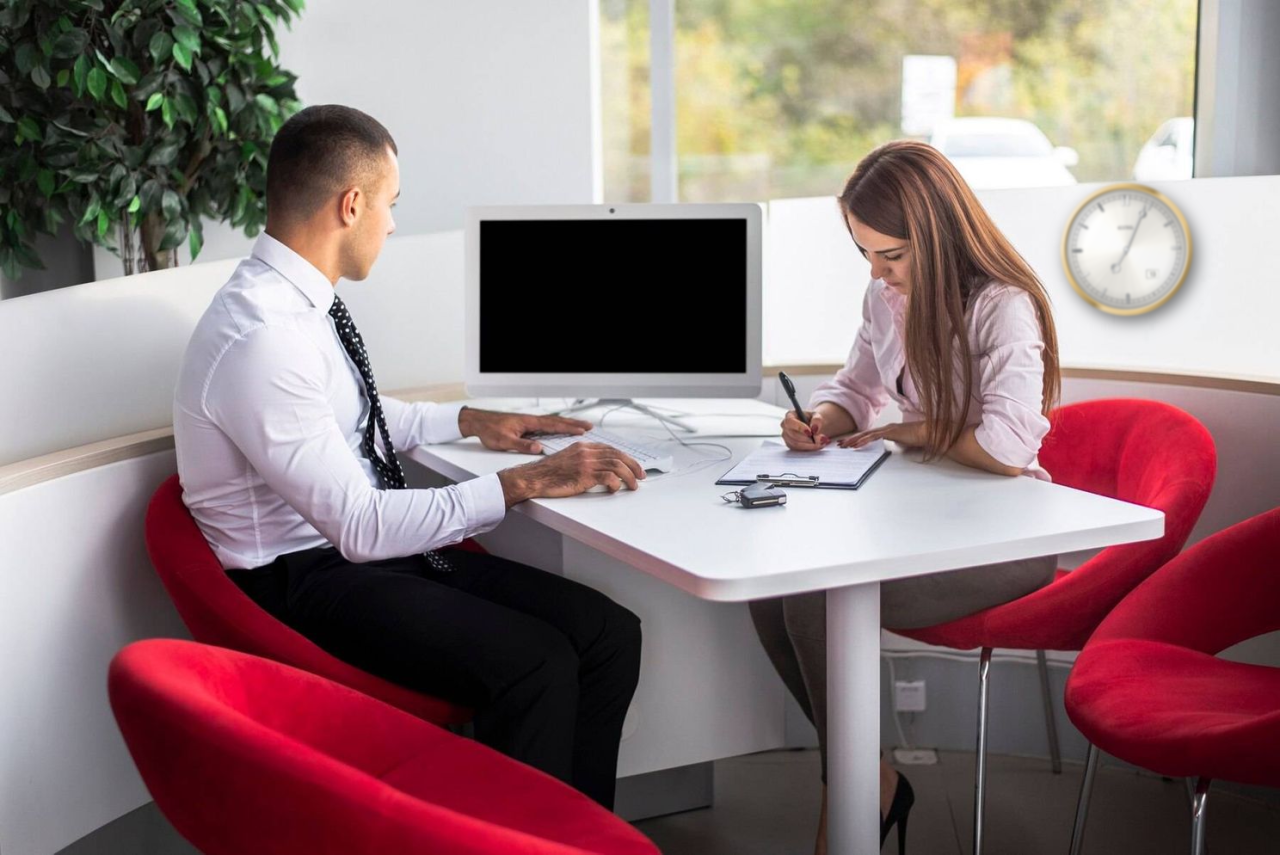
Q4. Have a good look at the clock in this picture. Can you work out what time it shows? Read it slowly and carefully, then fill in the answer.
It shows 7:04
